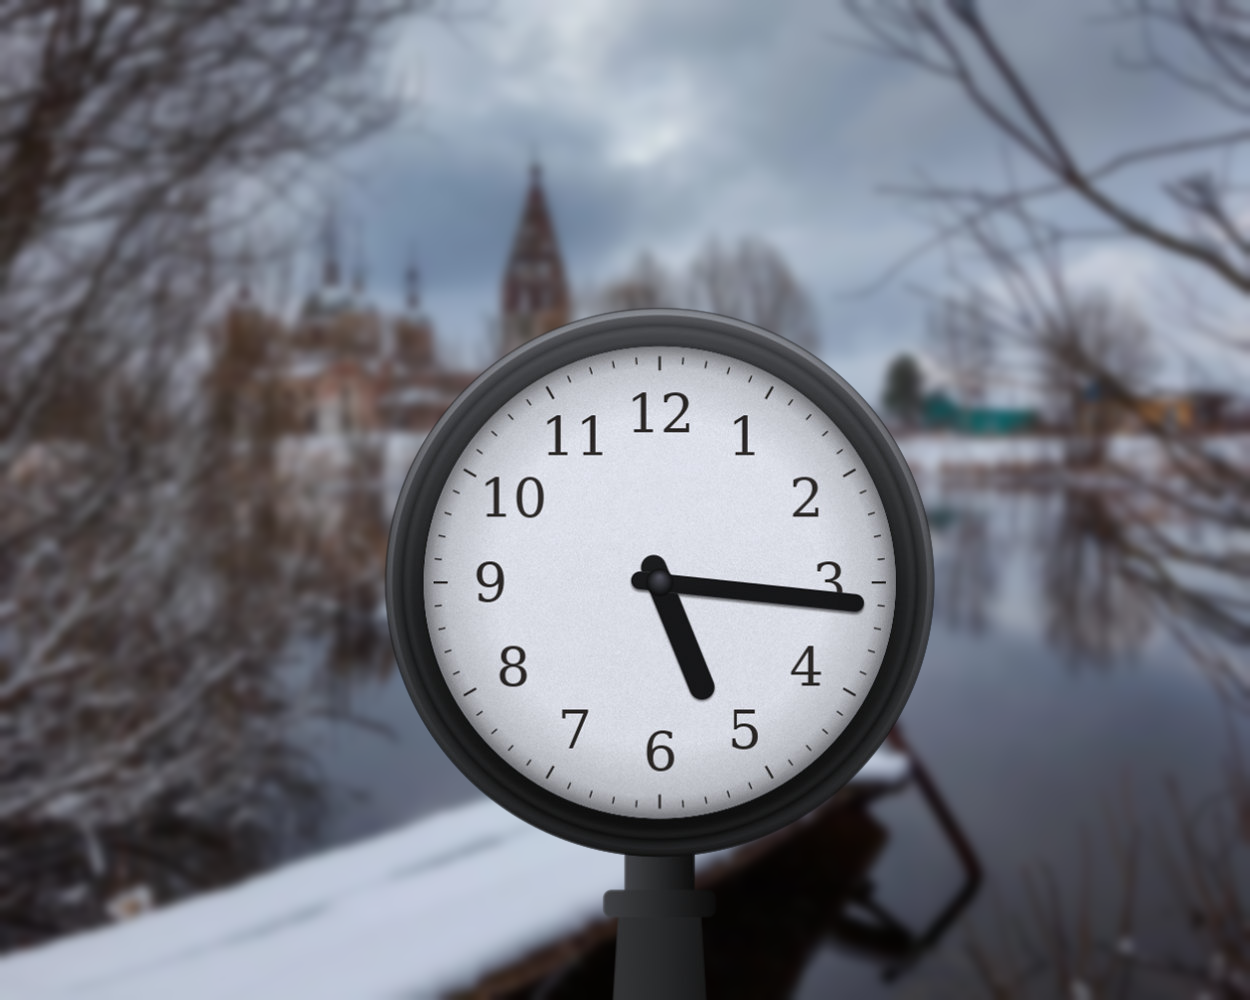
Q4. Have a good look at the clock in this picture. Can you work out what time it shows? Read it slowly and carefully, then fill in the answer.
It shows 5:16
